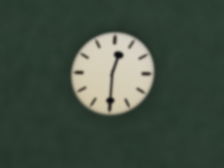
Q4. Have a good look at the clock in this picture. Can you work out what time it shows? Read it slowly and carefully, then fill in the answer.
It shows 12:30
